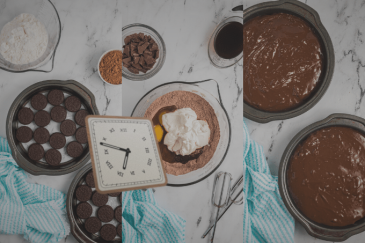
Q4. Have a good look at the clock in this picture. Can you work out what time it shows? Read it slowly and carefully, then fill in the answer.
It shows 6:48
